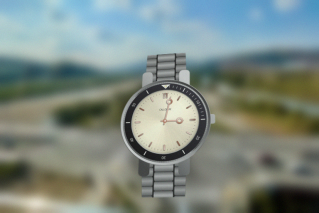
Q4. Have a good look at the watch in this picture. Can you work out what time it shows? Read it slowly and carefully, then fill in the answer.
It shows 3:02
